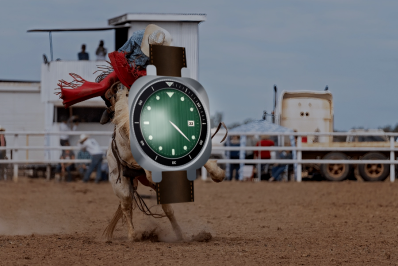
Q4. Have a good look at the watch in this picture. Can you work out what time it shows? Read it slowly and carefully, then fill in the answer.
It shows 4:22
